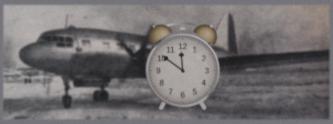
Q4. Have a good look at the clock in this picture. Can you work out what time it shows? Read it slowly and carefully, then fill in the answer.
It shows 11:51
